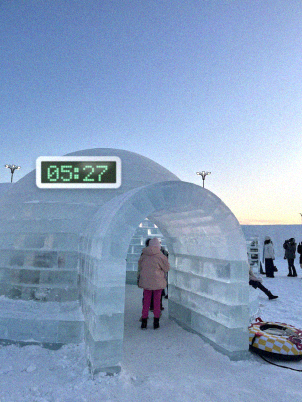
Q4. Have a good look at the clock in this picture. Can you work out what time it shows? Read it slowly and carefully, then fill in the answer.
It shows 5:27
